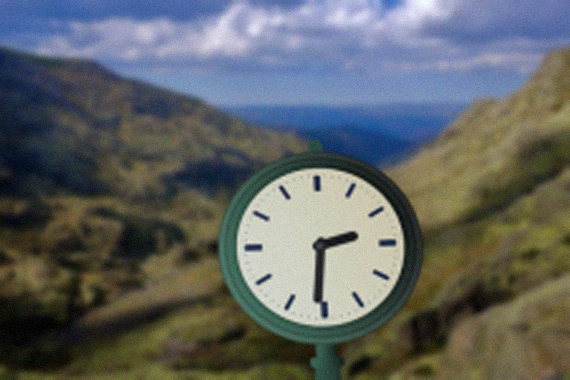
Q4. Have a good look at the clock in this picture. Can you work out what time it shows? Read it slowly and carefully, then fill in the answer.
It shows 2:31
